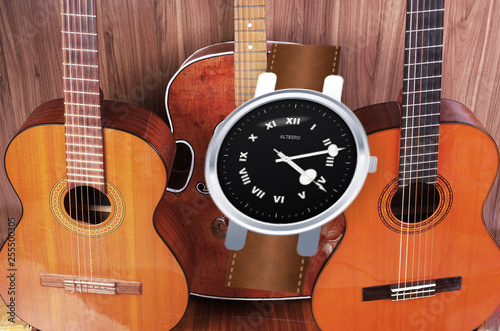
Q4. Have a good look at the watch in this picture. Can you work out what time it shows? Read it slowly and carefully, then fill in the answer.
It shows 4:12:21
